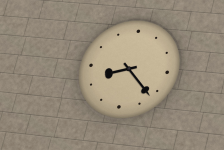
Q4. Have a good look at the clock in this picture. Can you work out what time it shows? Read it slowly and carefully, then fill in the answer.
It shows 8:22
